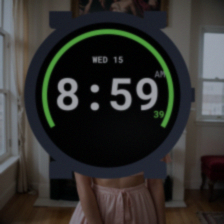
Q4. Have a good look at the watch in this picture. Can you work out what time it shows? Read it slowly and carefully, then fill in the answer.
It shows 8:59:39
